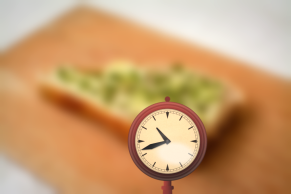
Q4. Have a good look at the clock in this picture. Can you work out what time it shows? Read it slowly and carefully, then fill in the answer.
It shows 10:42
